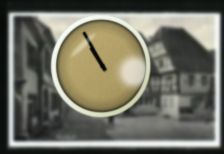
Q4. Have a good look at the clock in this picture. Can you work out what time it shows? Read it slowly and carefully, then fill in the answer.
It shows 10:55
